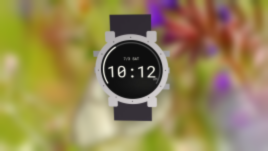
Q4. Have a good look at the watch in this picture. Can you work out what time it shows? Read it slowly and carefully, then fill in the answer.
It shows 10:12
